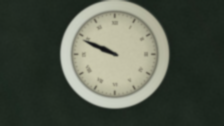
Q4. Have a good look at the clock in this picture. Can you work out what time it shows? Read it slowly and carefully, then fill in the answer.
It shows 9:49
